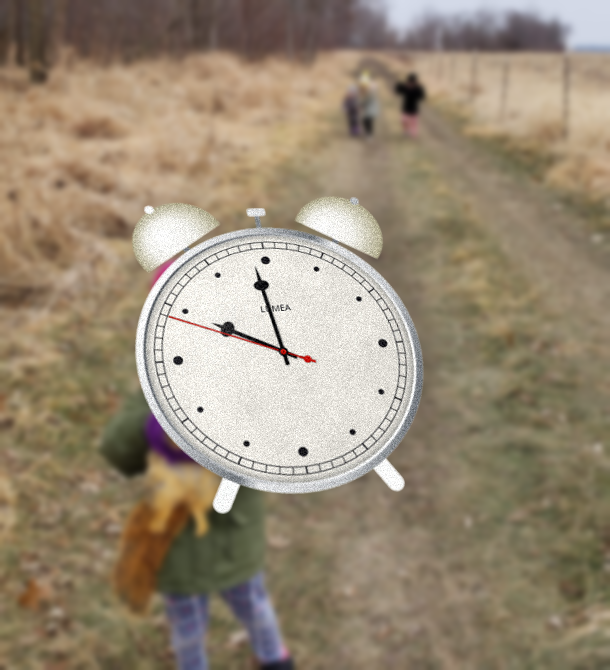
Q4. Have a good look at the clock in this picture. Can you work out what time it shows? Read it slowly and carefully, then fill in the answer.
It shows 9:58:49
